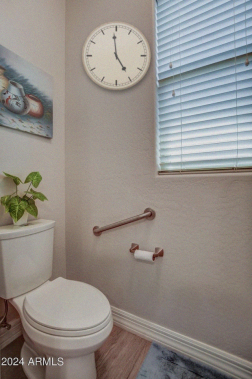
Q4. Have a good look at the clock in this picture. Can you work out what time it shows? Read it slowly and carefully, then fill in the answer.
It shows 4:59
